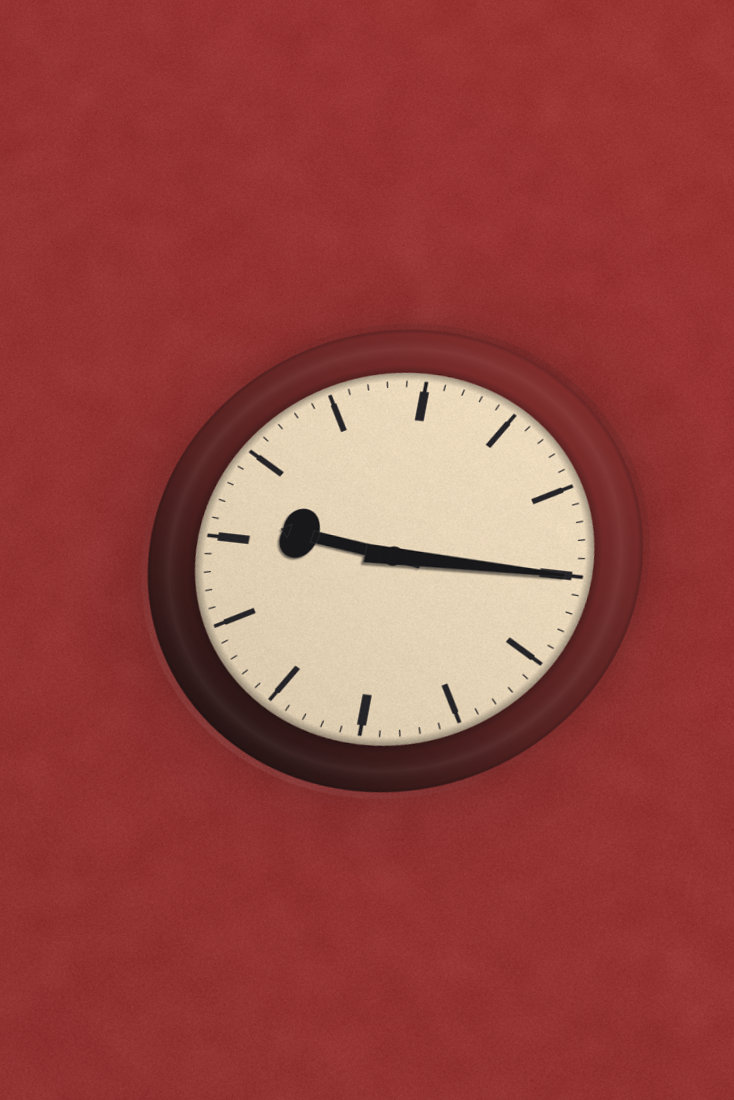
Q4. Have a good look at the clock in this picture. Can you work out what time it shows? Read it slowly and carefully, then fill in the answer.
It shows 9:15
